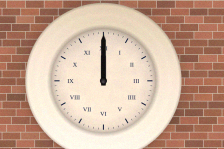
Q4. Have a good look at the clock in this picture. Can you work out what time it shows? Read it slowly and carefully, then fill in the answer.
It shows 12:00
